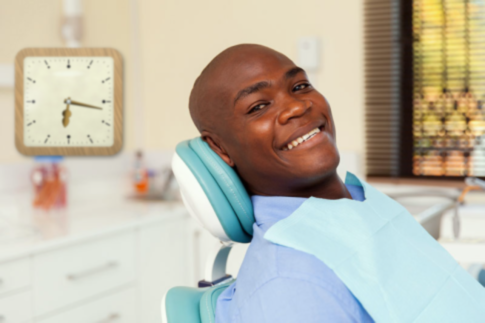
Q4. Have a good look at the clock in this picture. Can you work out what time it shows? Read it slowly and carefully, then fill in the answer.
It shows 6:17
